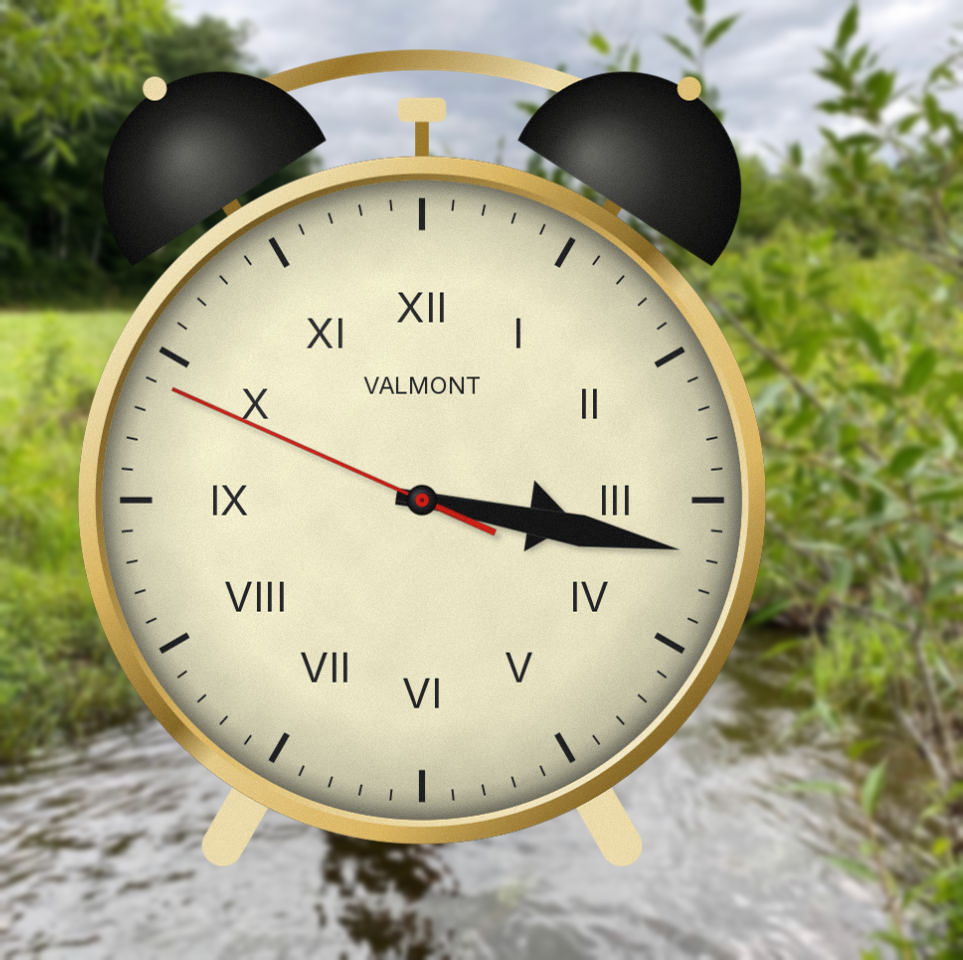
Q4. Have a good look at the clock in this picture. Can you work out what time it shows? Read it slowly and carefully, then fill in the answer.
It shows 3:16:49
